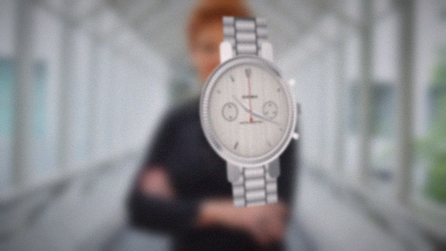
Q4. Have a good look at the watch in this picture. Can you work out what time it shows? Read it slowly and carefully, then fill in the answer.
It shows 10:19
